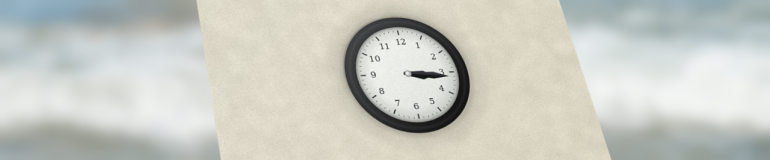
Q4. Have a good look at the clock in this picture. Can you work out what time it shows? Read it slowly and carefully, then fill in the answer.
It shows 3:16
